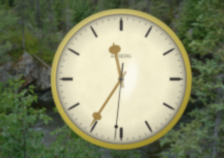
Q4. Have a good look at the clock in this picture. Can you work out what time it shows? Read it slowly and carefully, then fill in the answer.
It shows 11:35:31
